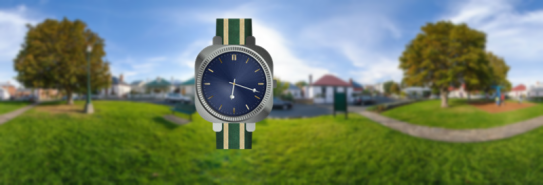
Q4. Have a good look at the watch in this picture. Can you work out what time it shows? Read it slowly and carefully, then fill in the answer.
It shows 6:18
